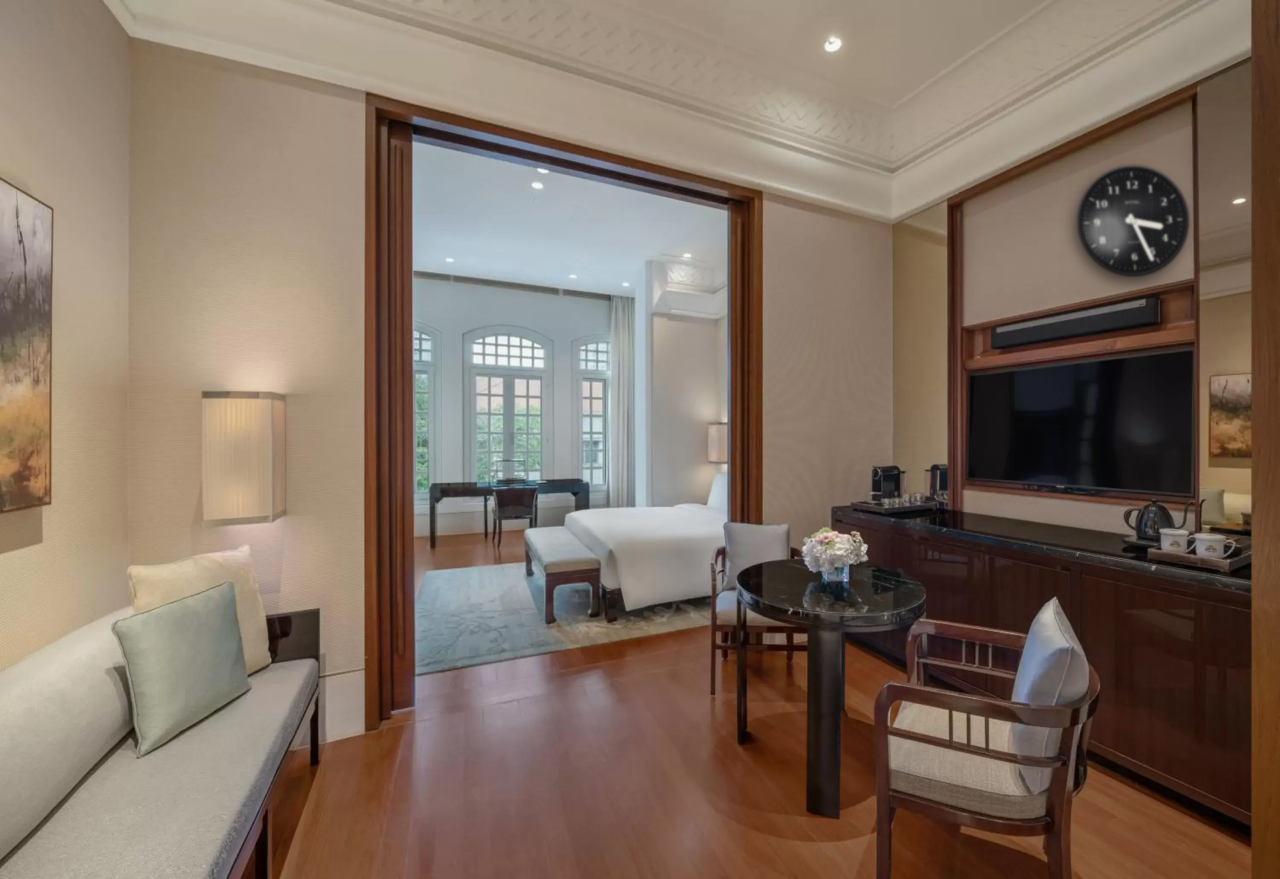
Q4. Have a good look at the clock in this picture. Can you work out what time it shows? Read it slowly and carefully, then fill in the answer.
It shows 3:26
